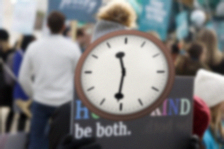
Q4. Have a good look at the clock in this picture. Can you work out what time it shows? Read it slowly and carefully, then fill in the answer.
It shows 11:31
